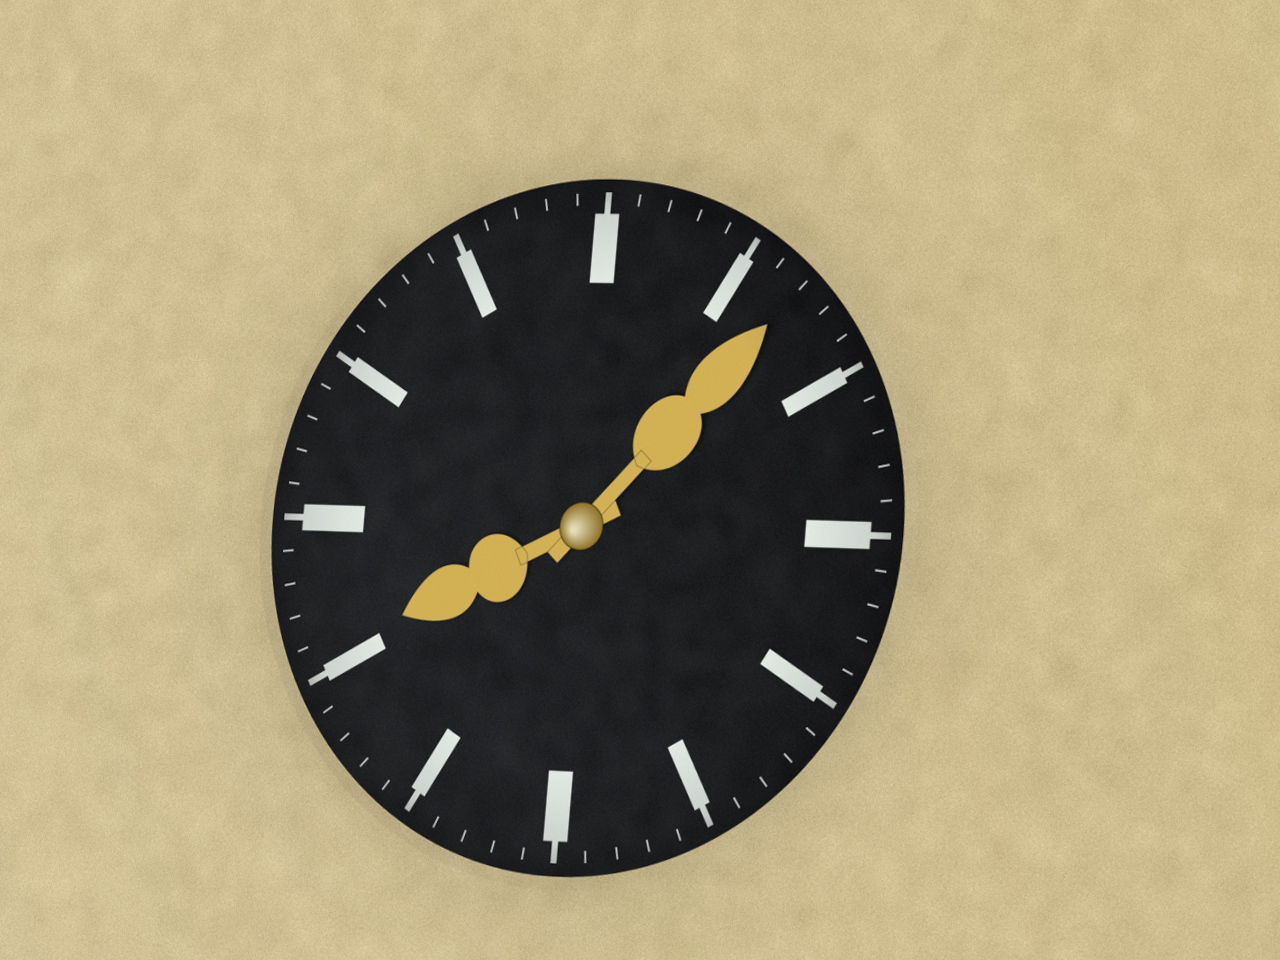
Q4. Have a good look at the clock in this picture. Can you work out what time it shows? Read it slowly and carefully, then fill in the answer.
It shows 8:07
